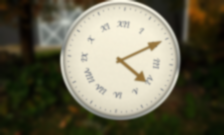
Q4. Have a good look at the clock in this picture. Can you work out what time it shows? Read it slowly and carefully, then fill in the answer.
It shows 4:10
